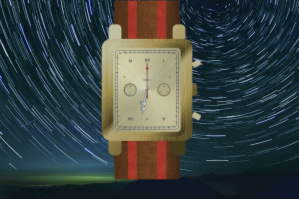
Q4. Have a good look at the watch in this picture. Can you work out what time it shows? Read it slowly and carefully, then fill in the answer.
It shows 6:32
